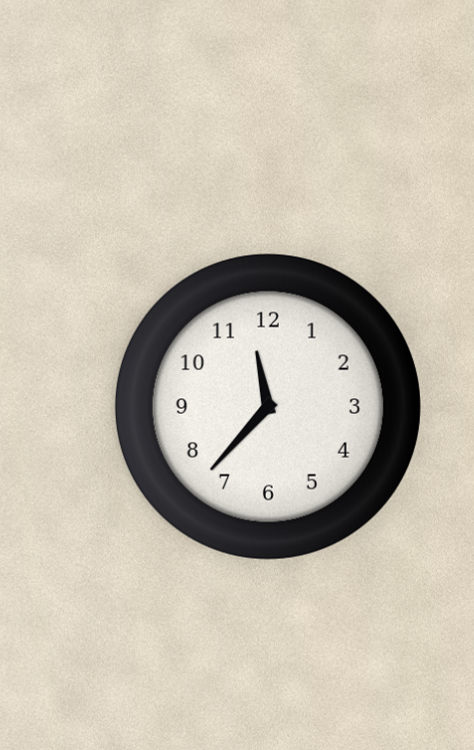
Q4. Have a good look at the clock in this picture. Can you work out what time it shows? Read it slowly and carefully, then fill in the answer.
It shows 11:37
